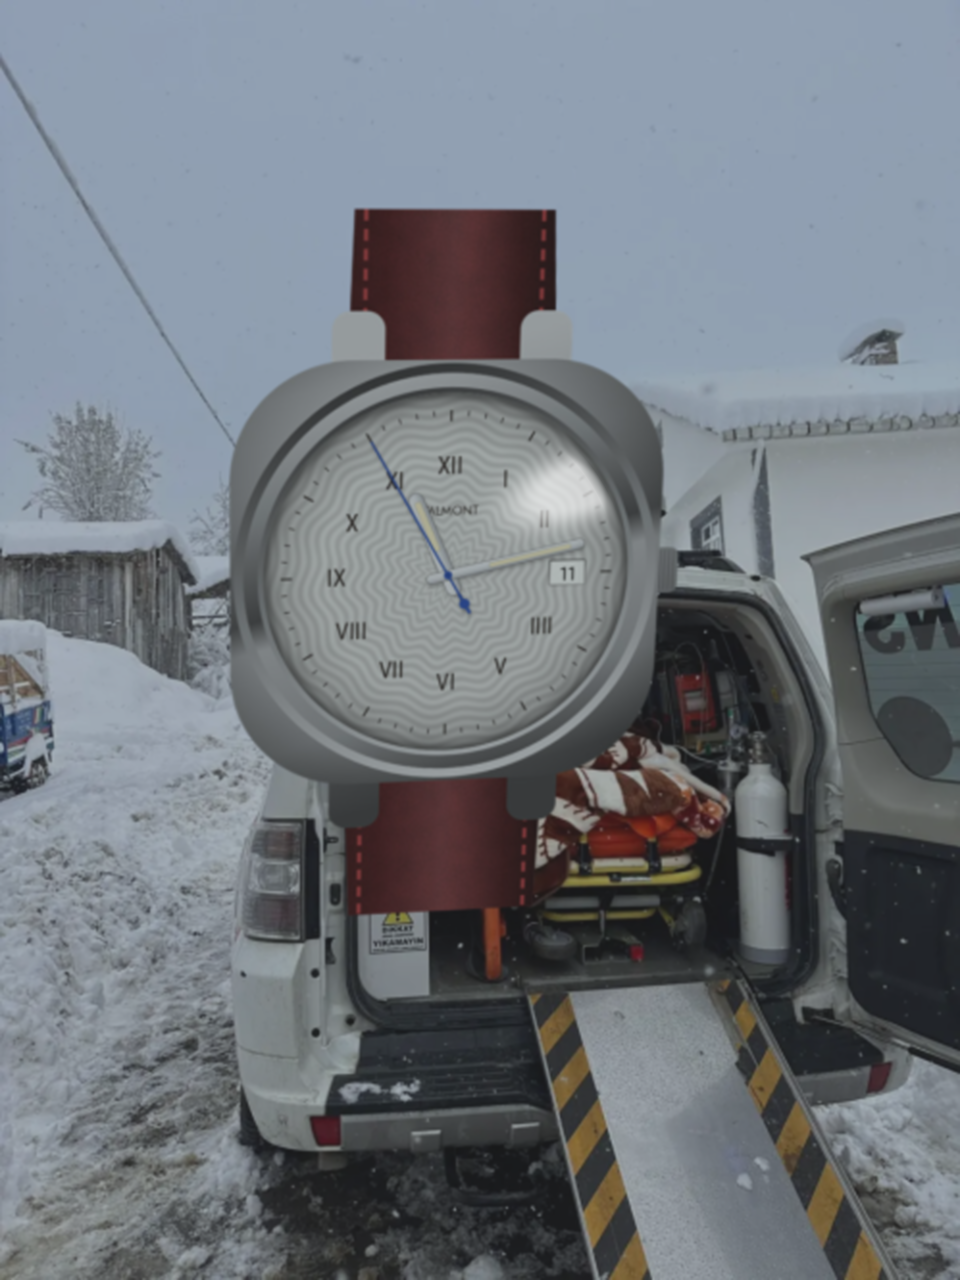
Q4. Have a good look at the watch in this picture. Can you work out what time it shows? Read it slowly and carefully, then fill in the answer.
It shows 11:12:55
